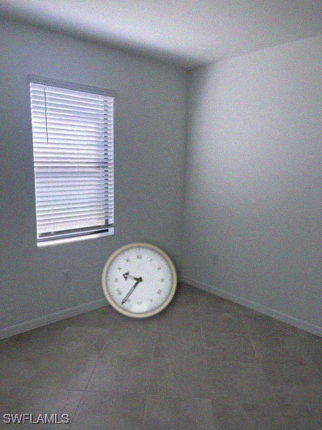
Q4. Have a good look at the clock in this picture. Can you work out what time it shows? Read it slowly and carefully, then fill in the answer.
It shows 9:36
